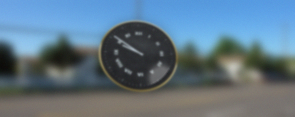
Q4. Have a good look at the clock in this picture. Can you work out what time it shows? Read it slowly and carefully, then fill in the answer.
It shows 9:51
